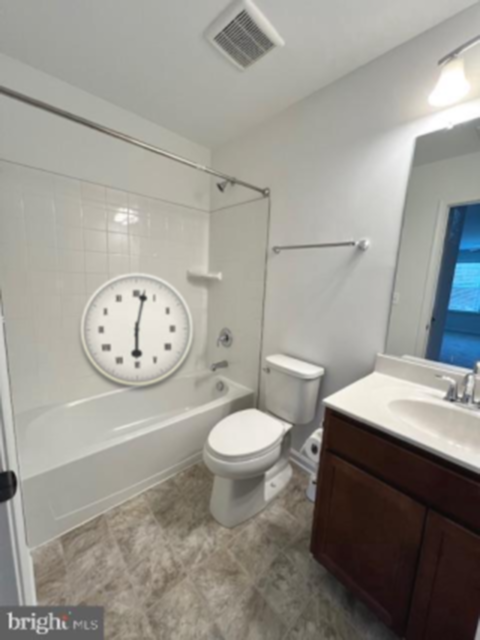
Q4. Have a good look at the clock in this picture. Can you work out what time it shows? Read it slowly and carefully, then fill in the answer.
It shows 6:02
